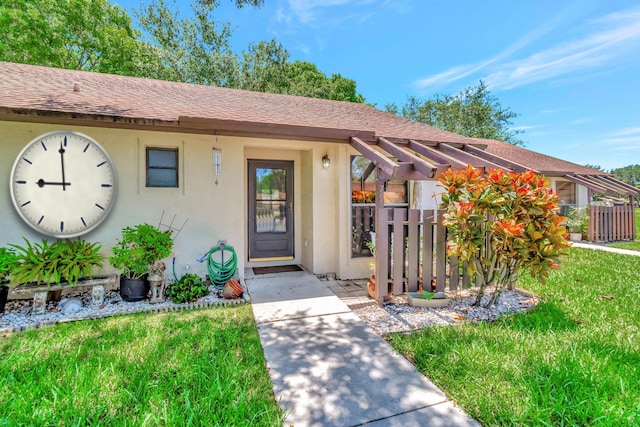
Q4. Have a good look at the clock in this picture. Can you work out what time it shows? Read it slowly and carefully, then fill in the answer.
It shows 8:59
